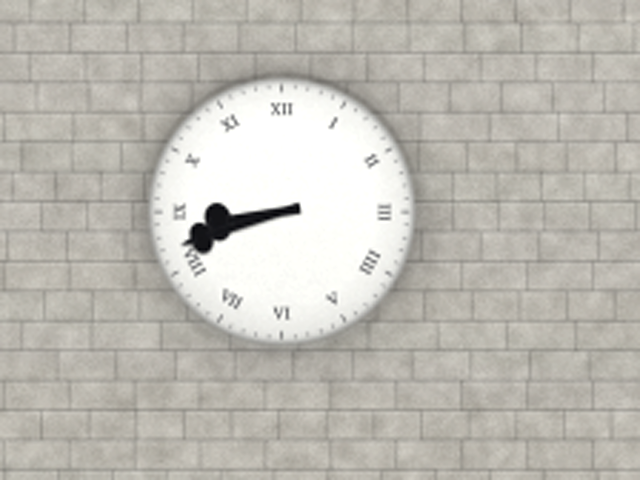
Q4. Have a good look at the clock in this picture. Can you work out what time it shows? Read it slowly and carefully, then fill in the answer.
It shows 8:42
